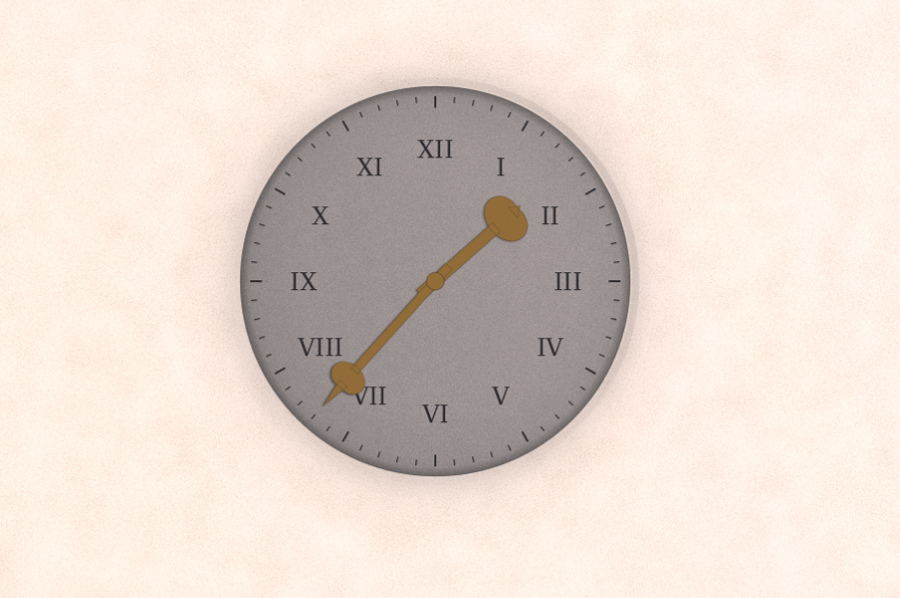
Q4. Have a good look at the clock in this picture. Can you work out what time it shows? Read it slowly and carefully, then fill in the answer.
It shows 1:37
